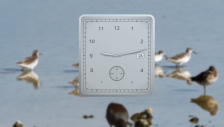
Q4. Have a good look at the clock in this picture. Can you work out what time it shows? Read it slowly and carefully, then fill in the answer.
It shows 9:13
